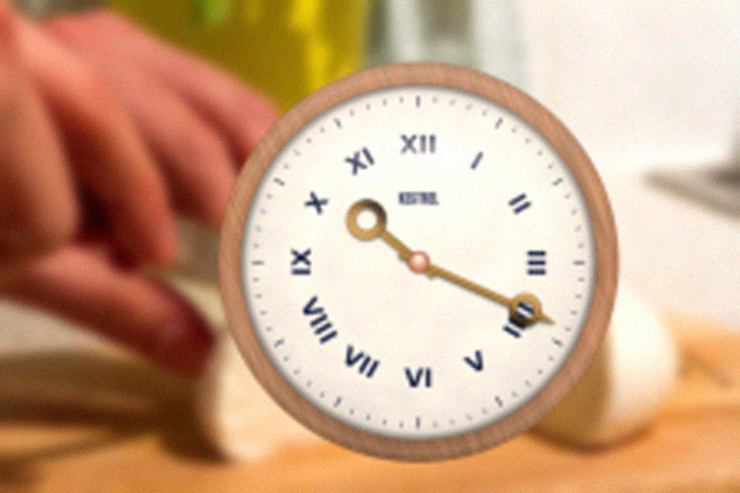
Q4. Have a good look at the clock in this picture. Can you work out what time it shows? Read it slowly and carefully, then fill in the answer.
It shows 10:19
